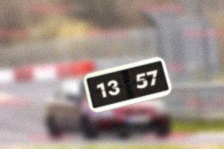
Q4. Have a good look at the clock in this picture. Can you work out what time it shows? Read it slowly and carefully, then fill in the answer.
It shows 13:57
